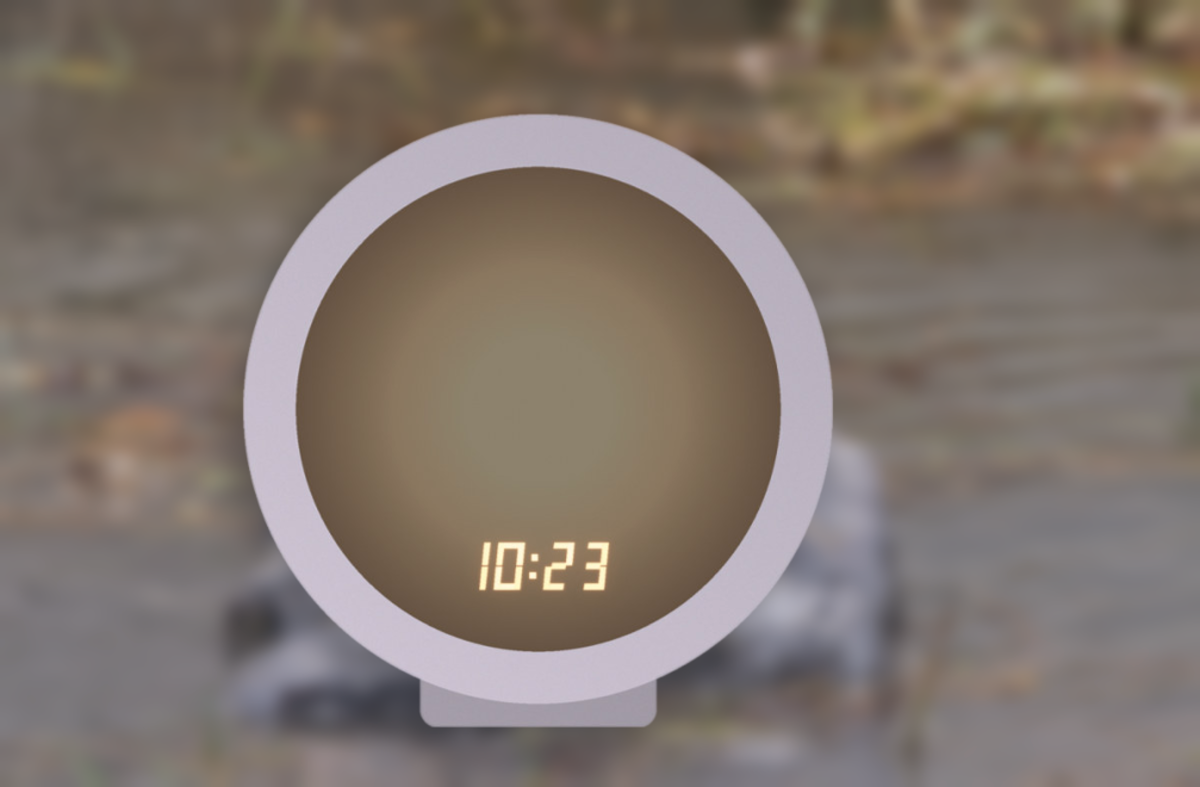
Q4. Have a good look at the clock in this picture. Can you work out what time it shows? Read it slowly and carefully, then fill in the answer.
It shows 10:23
